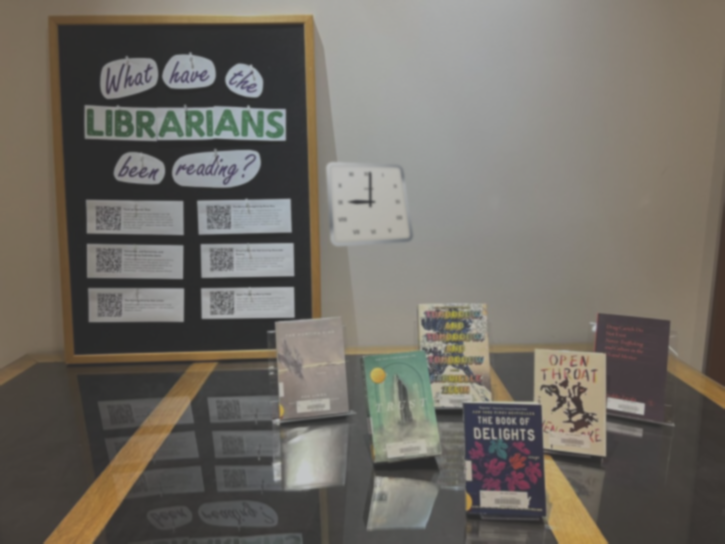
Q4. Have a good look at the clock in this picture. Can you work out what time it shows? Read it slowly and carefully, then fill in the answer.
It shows 9:01
